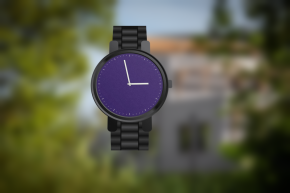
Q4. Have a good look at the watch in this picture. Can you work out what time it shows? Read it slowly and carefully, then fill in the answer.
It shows 2:58
